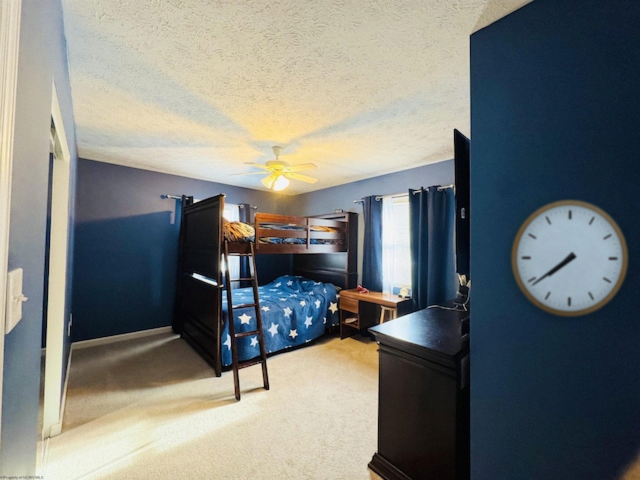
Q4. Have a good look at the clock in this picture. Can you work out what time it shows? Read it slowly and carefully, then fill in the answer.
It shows 7:39
